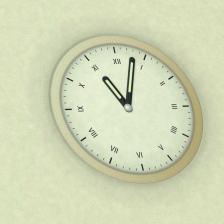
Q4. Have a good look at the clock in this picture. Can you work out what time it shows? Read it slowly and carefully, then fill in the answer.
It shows 11:03
